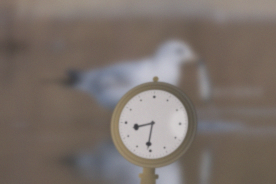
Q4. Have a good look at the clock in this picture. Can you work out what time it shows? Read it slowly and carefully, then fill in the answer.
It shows 8:31
